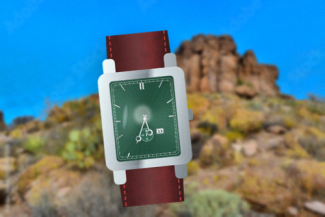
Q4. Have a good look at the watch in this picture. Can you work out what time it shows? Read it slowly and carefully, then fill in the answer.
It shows 5:34
